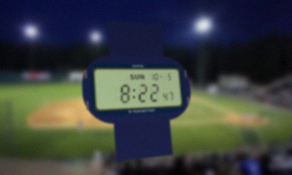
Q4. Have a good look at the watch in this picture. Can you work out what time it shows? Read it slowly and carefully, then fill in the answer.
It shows 8:22
